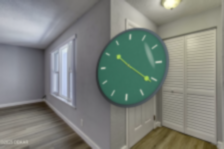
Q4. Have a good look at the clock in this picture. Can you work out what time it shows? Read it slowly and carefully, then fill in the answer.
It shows 10:21
